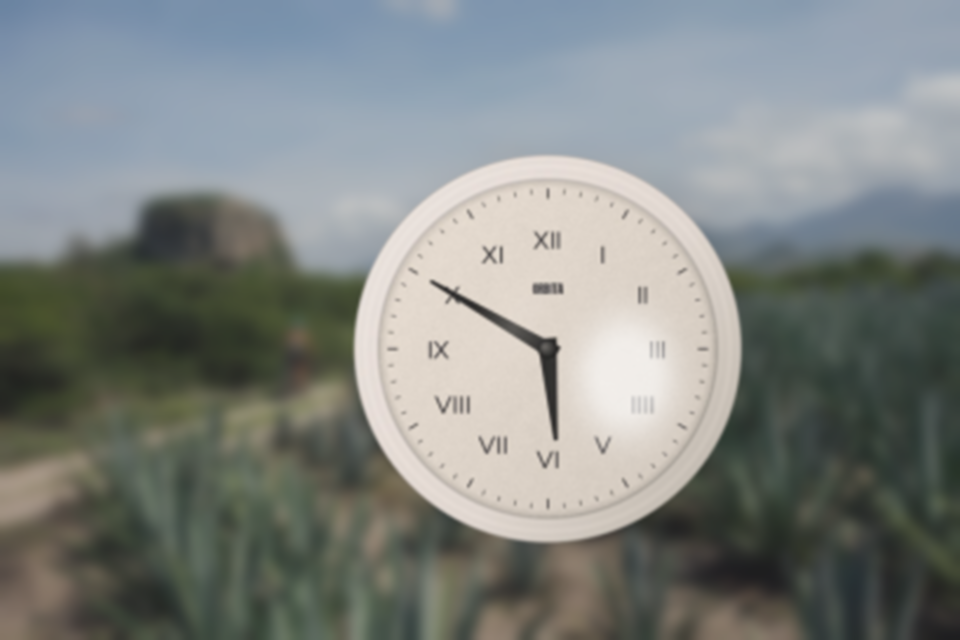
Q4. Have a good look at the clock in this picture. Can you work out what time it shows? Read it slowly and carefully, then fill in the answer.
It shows 5:50
